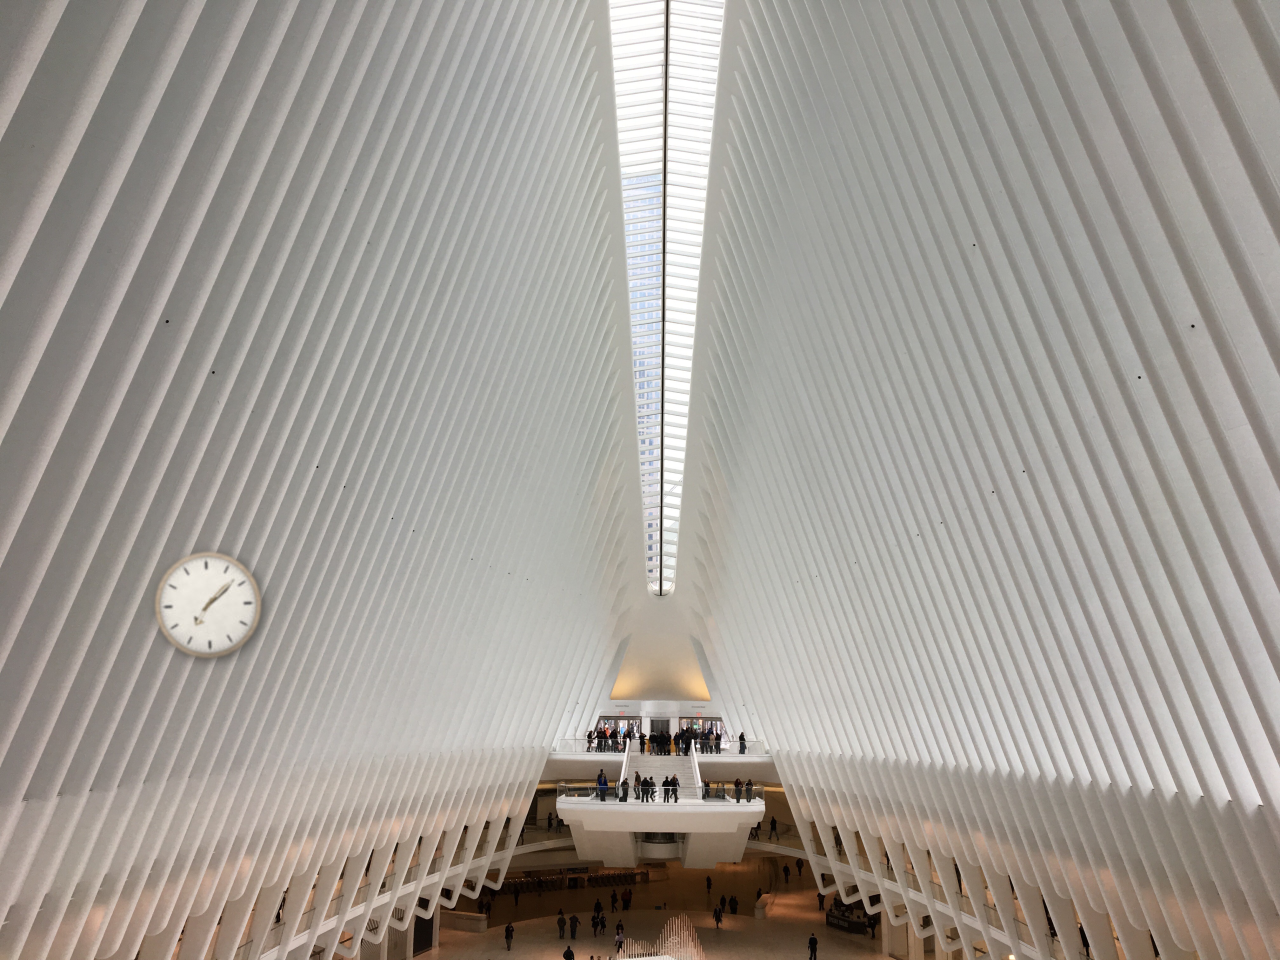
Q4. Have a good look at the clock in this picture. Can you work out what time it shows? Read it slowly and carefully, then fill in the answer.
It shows 7:08
